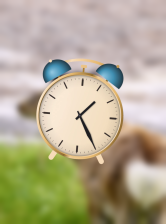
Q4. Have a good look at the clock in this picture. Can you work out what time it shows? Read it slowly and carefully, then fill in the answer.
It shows 1:25
